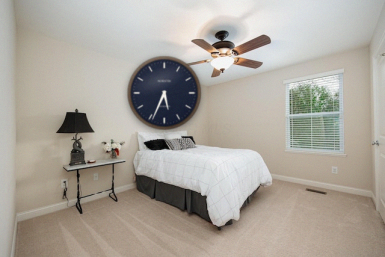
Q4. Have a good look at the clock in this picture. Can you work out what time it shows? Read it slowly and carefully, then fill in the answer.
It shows 5:34
